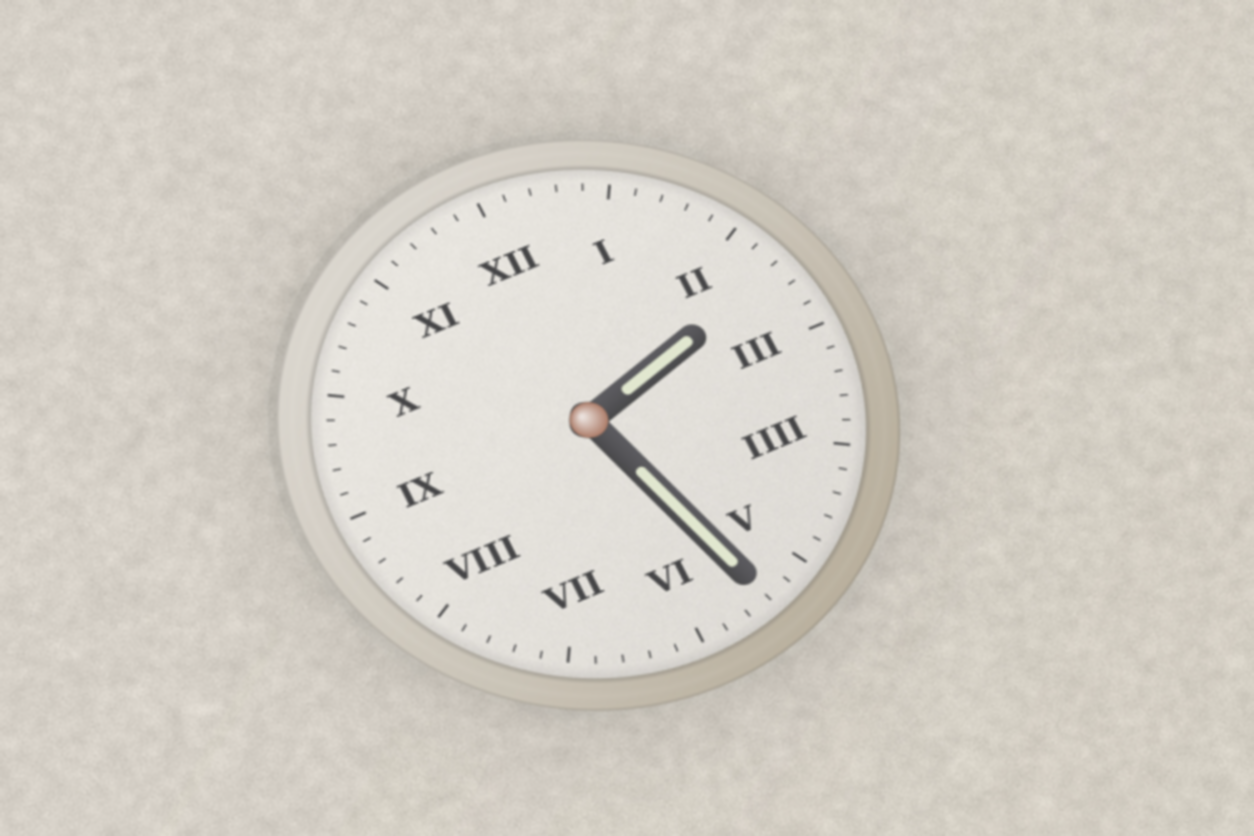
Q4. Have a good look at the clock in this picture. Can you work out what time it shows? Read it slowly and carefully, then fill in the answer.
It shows 2:27
